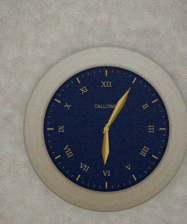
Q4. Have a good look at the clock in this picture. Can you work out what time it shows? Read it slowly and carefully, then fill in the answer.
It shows 6:05
